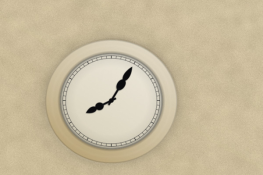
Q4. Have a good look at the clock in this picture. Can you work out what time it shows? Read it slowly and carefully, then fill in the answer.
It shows 8:05
